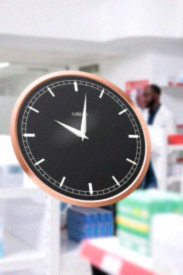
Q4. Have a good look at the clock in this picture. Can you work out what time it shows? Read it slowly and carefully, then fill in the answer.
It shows 10:02
